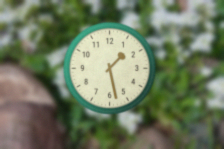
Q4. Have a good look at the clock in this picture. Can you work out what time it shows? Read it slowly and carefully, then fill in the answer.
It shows 1:28
